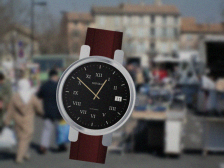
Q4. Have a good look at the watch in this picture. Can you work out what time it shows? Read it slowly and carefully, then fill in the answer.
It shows 12:51
